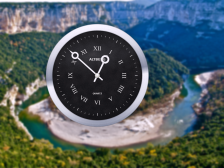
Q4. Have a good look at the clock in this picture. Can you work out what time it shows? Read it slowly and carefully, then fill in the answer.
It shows 12:52
